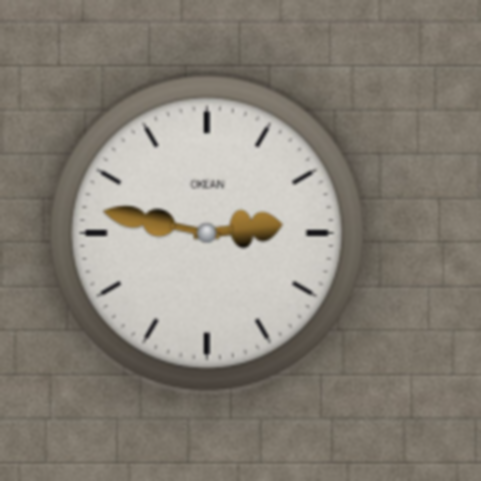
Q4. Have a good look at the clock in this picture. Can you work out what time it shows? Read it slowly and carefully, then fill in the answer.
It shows 2:47
